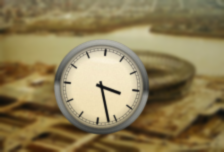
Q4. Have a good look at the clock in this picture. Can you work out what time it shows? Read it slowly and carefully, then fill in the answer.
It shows 3:27
